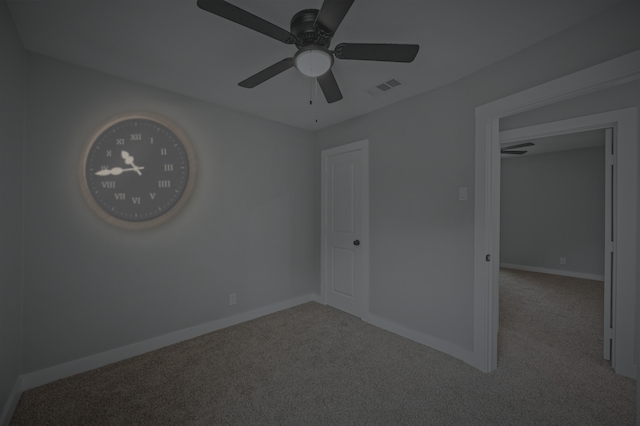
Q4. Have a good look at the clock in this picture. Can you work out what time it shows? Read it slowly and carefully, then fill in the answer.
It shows 10:44
